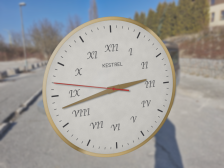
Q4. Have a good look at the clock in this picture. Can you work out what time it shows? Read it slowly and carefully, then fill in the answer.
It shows 2:42:47
